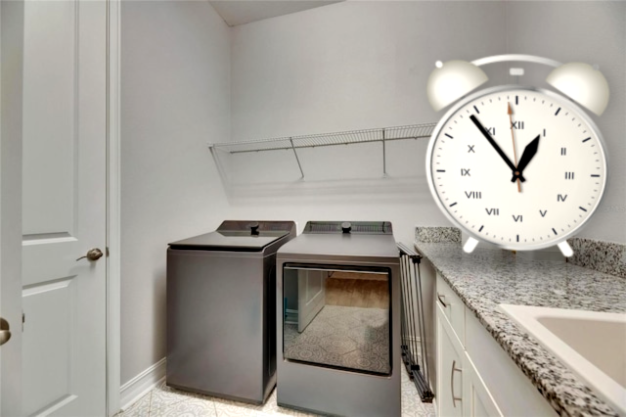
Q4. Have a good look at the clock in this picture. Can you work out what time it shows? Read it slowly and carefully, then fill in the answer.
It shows 12:53:59
